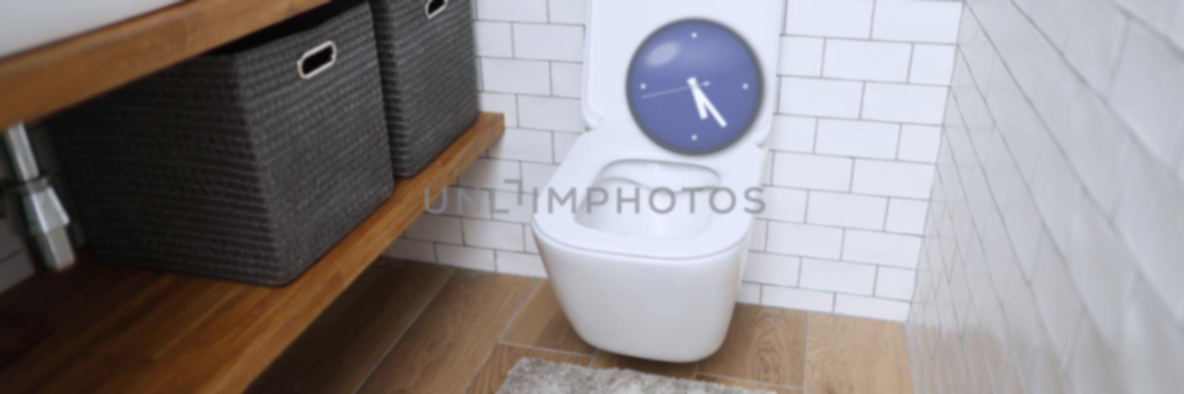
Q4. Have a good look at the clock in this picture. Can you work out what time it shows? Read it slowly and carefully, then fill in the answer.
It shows 5:23:43
